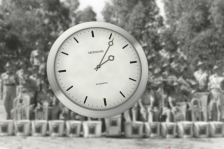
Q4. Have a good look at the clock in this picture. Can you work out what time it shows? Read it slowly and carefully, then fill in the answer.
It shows 2:06
